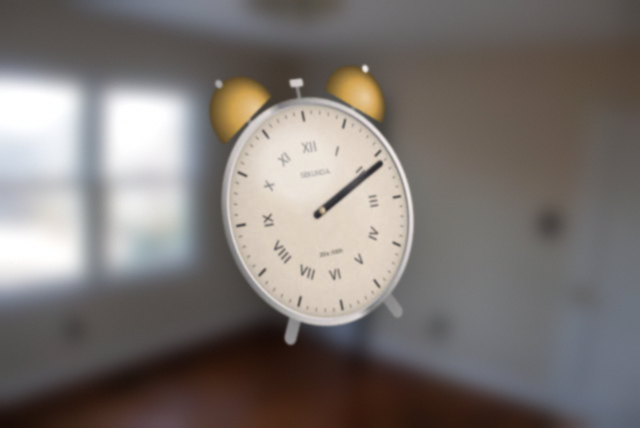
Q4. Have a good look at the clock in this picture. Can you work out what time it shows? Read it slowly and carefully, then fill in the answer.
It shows 2:11
